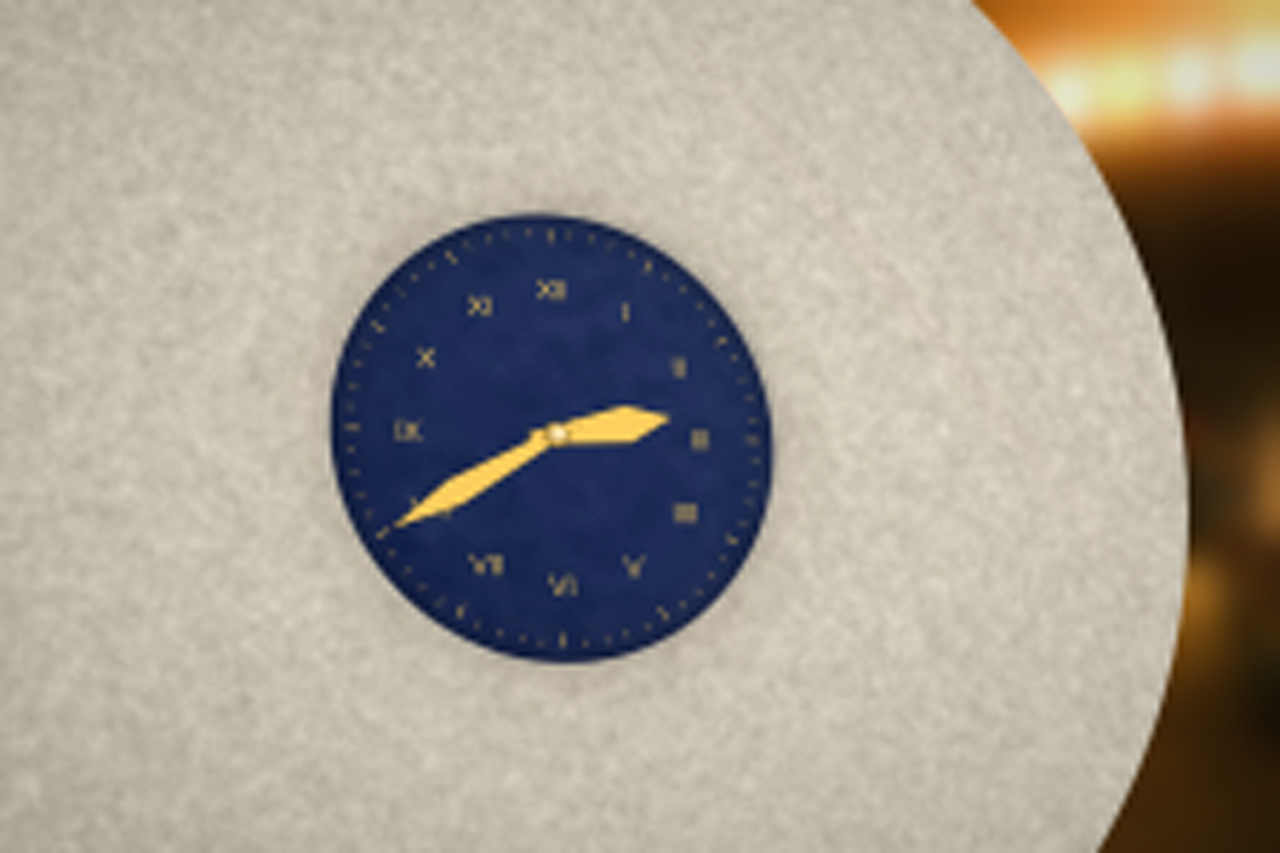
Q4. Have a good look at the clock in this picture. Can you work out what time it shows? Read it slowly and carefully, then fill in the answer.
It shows 2:40
